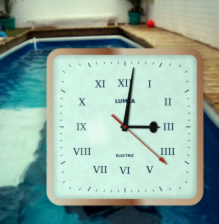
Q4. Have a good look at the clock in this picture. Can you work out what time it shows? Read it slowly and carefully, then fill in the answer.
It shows 3:01:22
